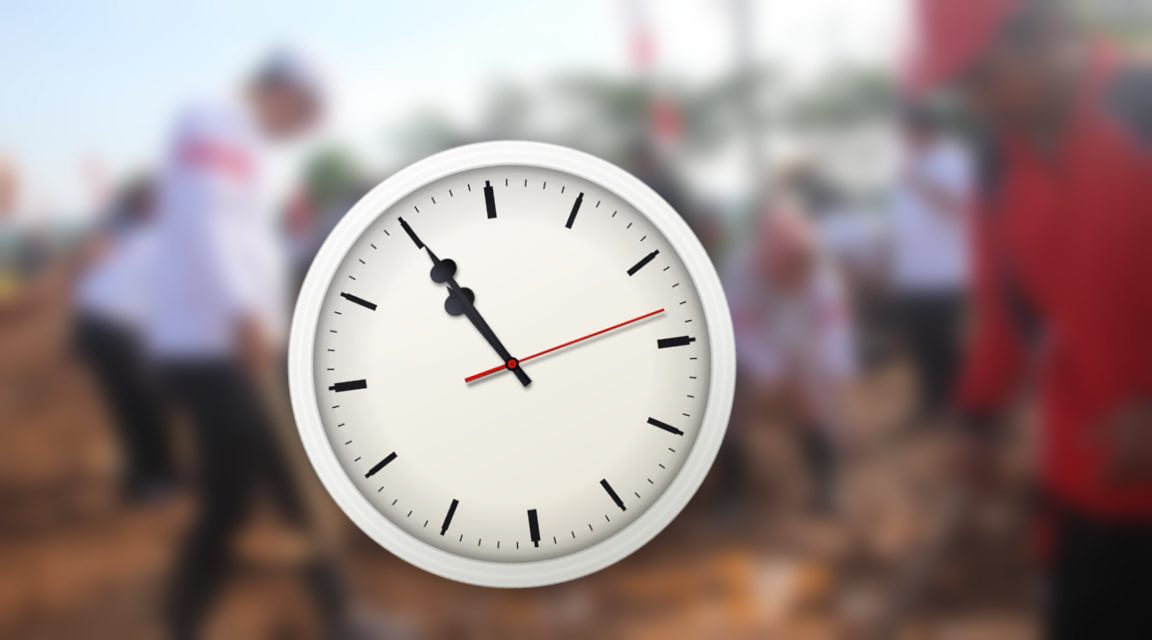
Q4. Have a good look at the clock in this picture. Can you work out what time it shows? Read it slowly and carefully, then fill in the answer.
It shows 10:55:13
